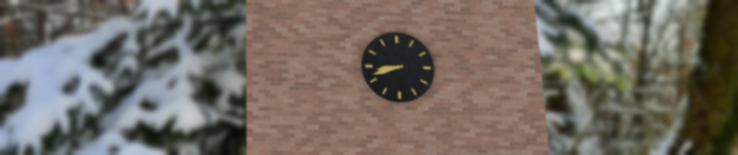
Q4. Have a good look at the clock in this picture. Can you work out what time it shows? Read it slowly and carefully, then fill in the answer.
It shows 8:42
